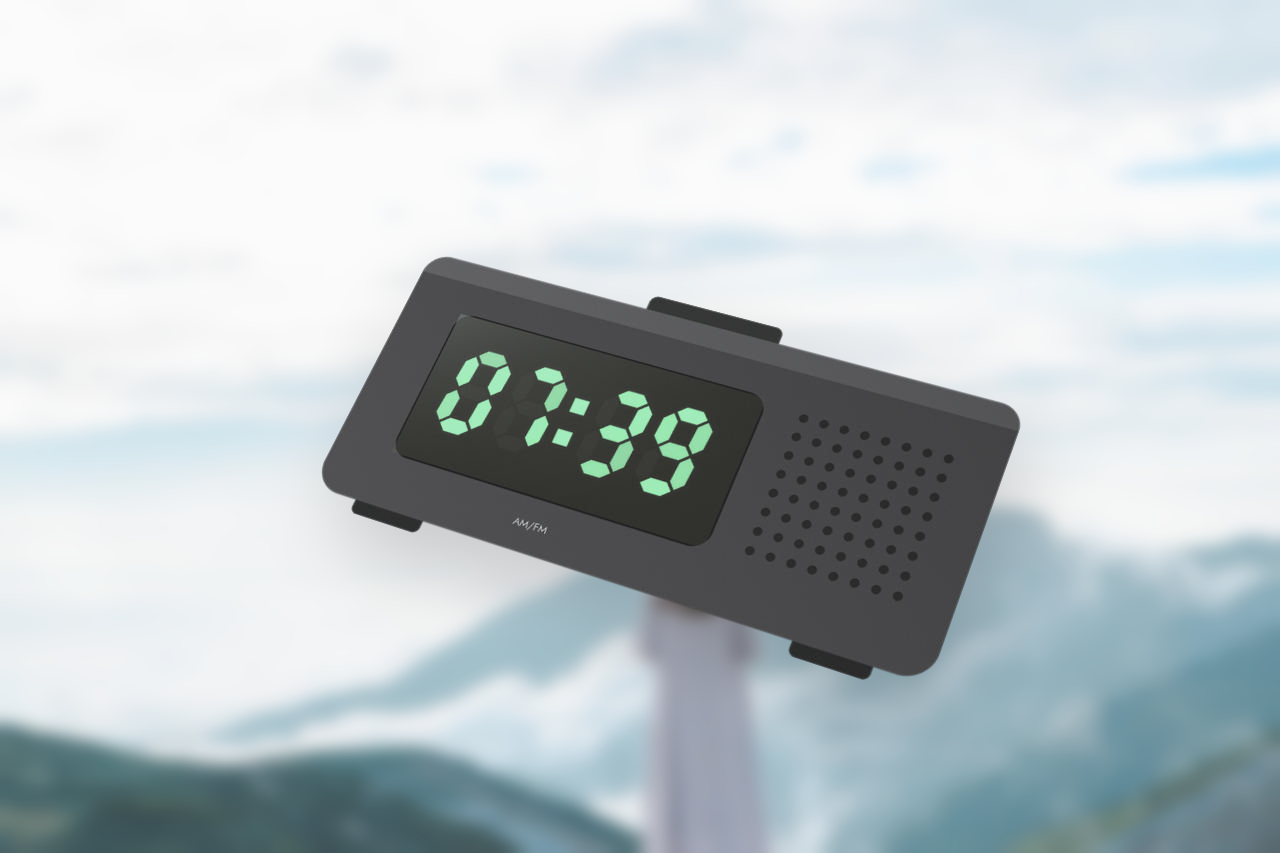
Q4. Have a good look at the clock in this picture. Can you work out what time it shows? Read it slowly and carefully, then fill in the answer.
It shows 7:39
